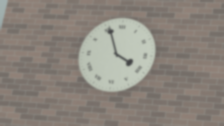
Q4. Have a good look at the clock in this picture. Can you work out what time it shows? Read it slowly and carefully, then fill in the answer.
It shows 3:56
